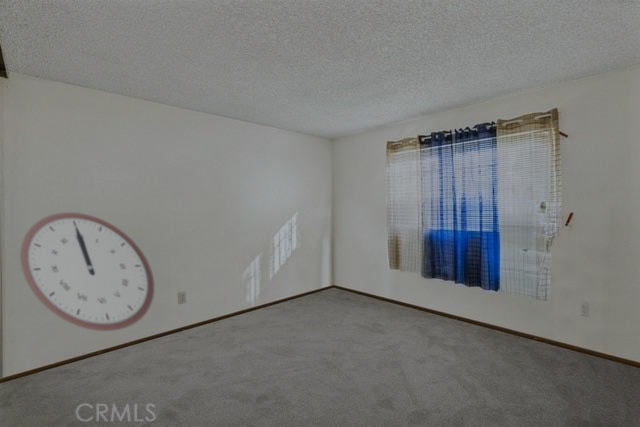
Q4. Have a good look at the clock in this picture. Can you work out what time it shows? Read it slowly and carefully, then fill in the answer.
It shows 12:00
